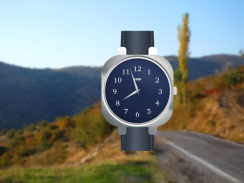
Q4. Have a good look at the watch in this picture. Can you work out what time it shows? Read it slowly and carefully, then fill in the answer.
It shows 7:57
